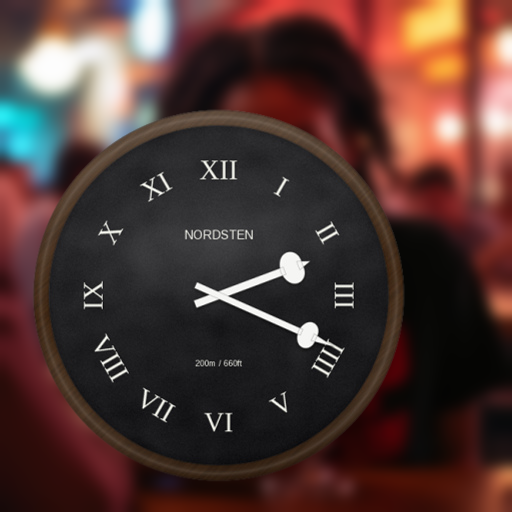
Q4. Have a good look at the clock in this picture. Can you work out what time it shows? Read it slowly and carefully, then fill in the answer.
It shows 2:19
